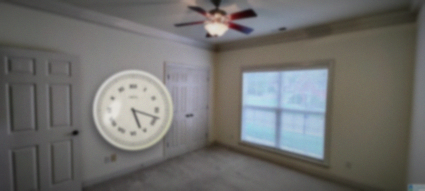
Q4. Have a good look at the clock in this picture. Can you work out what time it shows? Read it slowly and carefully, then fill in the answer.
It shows 5:18
